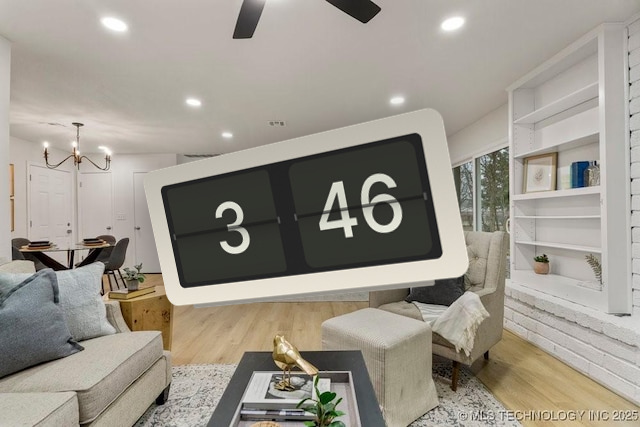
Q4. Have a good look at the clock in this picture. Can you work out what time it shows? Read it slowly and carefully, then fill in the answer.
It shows 3:46
